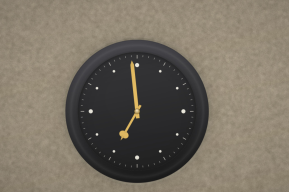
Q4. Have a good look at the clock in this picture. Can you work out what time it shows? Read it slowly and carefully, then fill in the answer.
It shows 6:59
